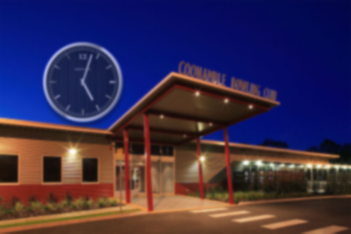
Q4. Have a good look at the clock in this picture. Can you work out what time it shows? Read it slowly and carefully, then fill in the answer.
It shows 5:03
